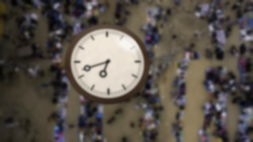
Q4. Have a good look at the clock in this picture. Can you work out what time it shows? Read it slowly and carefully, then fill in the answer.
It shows 6:42
